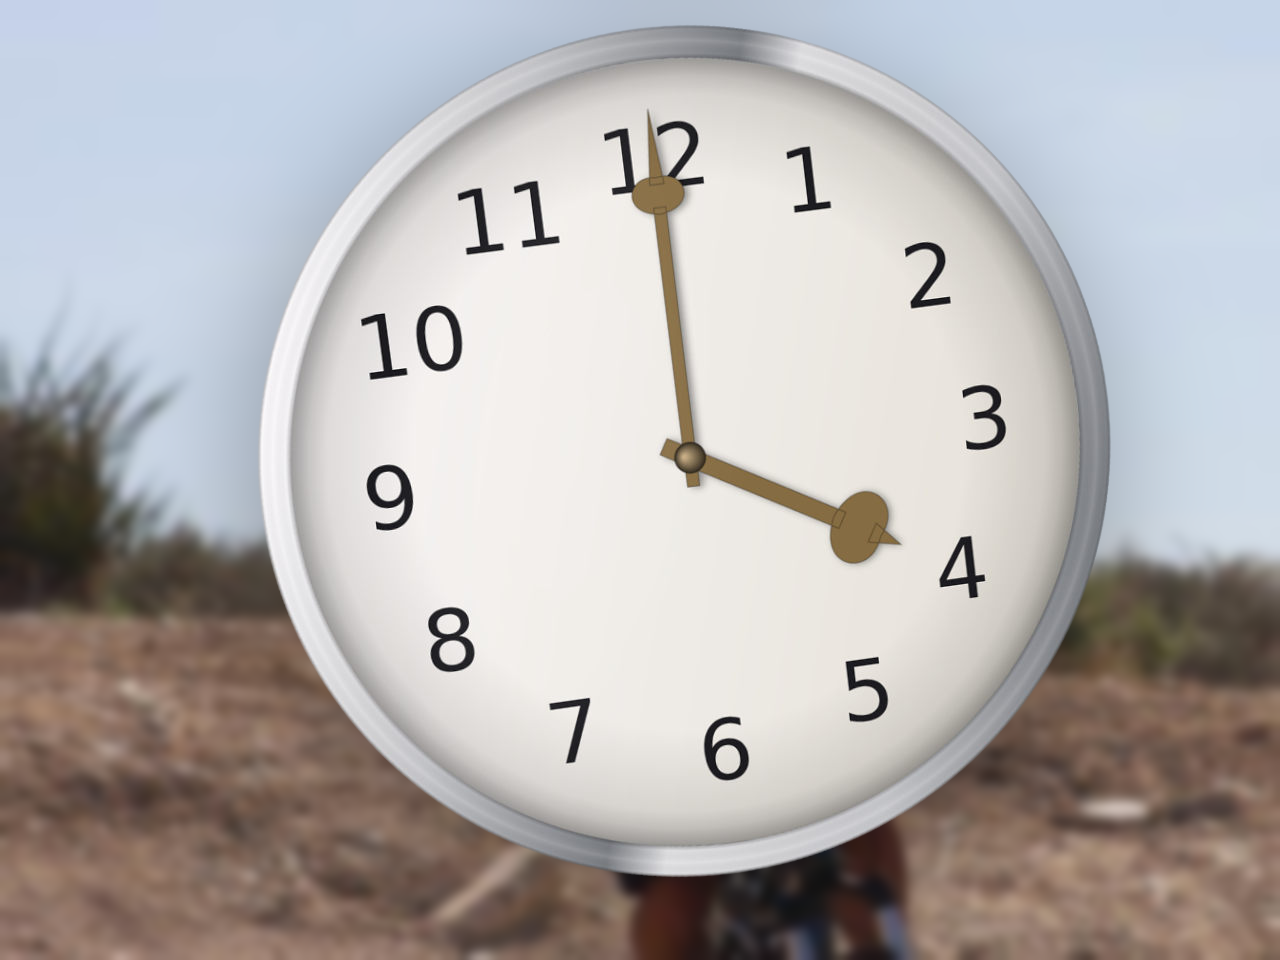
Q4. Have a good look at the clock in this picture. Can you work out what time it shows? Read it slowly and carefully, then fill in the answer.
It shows 4:00
